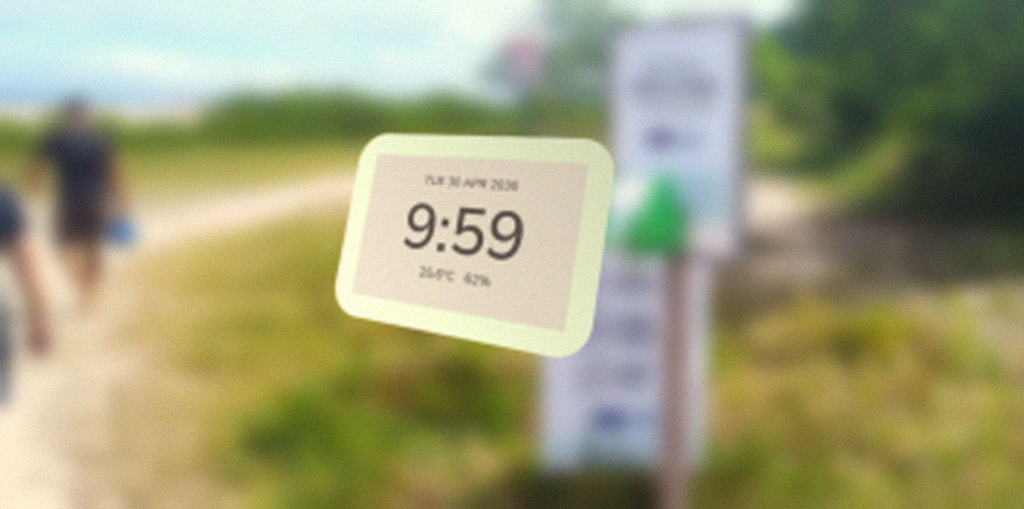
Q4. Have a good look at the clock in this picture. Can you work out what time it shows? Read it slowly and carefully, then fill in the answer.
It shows 9:59
